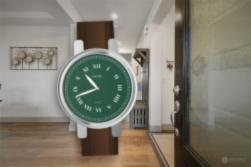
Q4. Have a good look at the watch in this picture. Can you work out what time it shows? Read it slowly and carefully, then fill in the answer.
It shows 10:42
